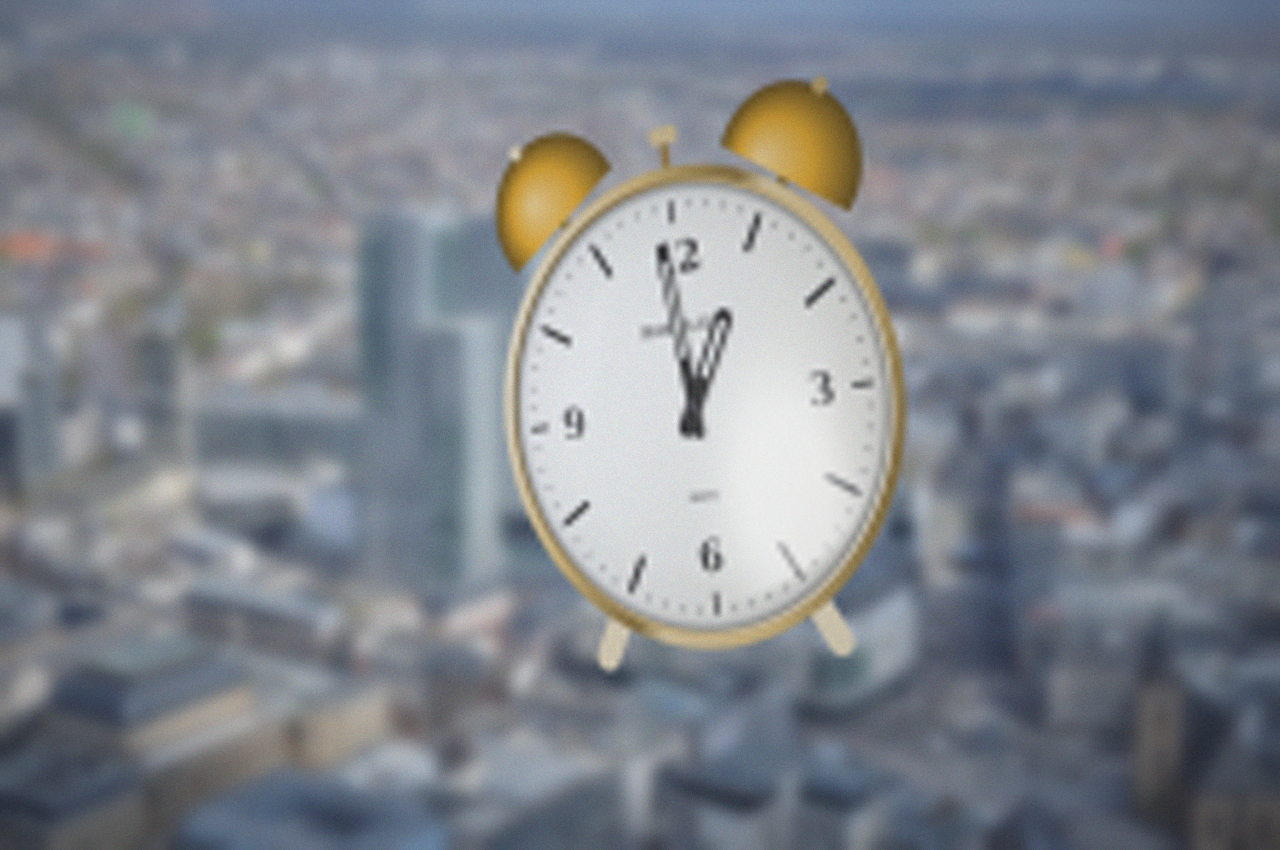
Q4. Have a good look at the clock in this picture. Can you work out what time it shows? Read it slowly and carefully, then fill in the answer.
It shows 12:59
